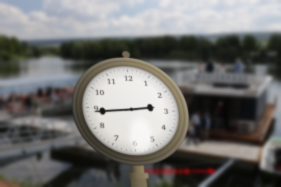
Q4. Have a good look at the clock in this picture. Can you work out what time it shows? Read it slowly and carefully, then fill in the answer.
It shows 2:44
